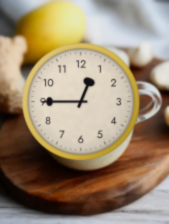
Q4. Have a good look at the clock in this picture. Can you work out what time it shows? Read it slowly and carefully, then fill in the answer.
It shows 12:45
